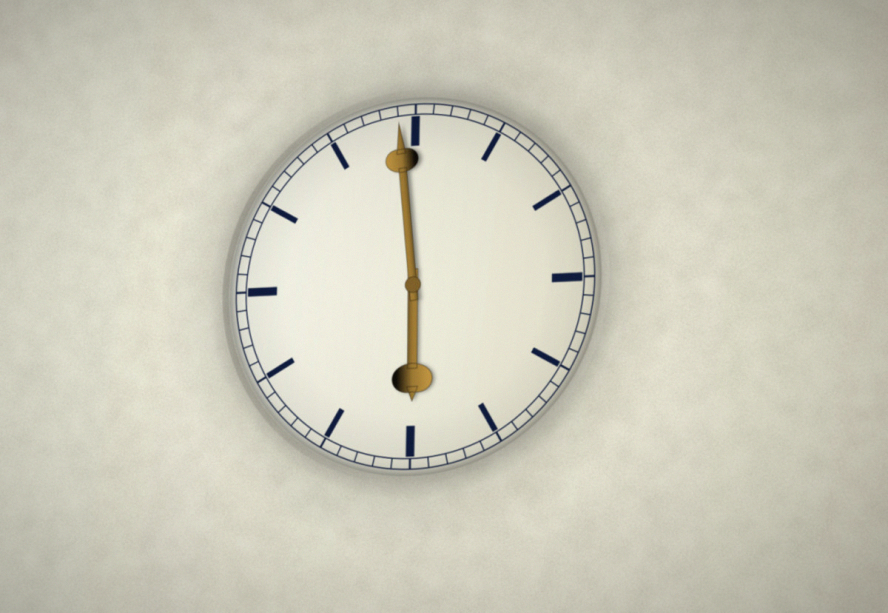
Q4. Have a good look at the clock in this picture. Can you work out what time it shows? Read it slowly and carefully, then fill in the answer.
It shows 5:59
